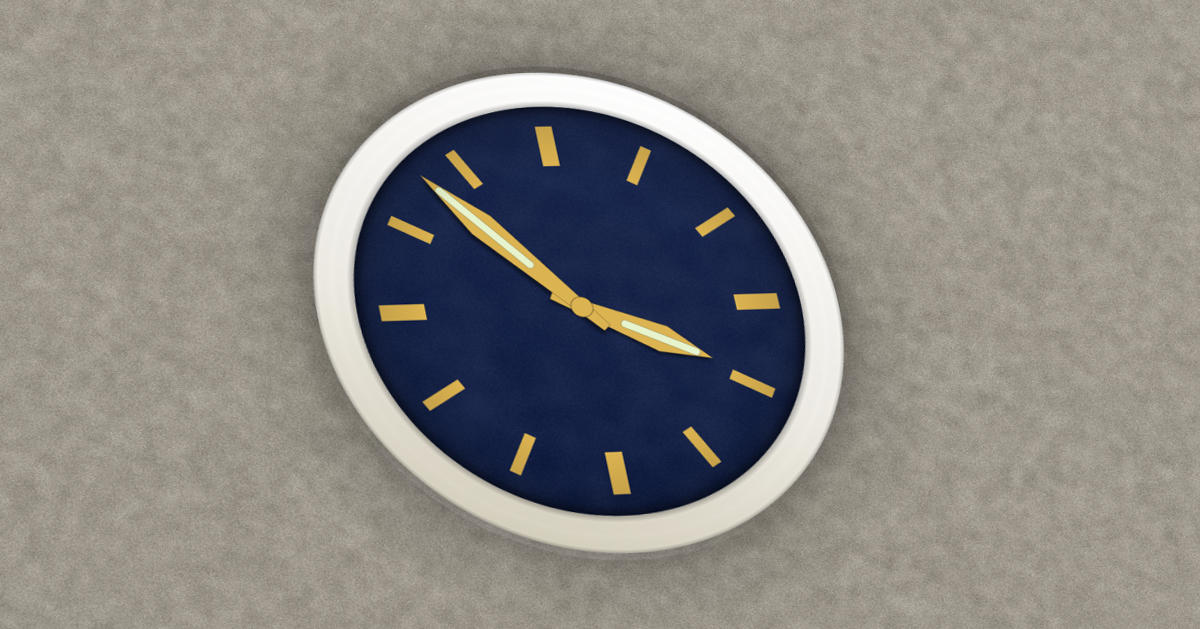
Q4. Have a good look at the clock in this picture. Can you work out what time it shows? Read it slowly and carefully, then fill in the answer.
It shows 3:53
